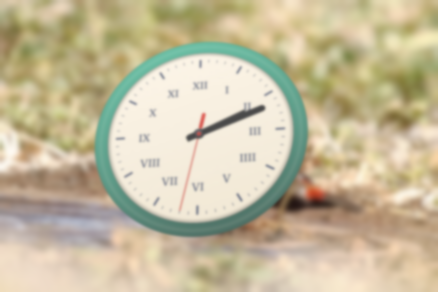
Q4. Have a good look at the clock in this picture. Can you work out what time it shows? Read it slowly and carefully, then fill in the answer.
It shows 2:11:32
